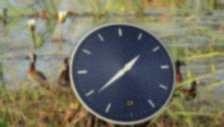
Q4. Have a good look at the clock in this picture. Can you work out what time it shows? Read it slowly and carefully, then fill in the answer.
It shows 1:39
